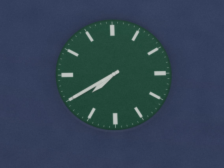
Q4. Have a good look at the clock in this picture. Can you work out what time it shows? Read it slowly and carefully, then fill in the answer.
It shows 7:40
